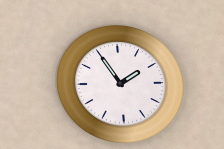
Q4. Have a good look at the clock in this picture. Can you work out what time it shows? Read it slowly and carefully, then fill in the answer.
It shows 1:55
